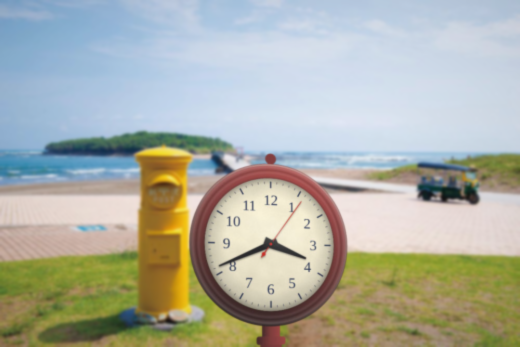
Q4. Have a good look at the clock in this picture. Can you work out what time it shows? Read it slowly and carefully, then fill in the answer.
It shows 3:41:06
